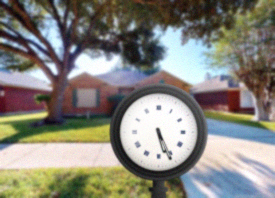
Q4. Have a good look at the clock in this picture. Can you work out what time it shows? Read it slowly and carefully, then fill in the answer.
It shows 5:26
